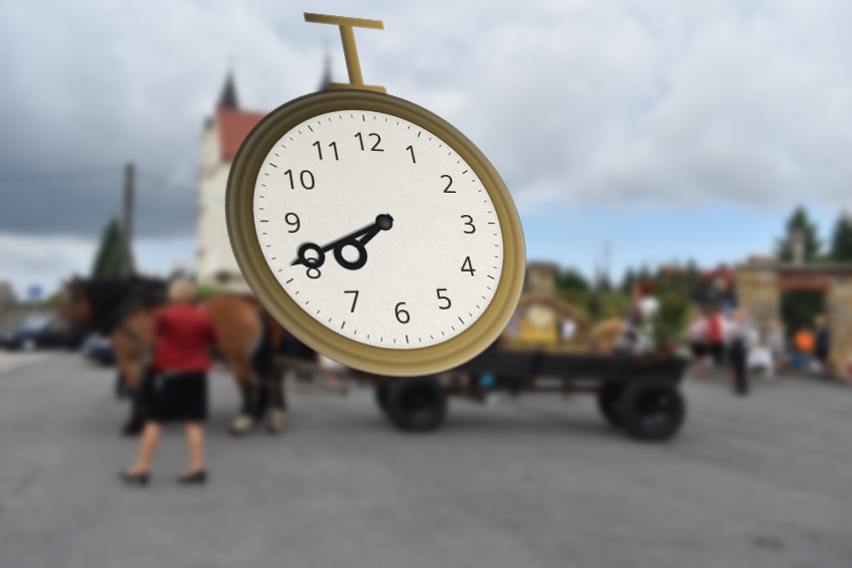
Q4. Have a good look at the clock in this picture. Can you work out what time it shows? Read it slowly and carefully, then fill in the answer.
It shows 7:41
